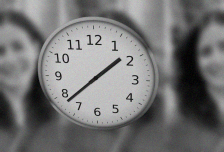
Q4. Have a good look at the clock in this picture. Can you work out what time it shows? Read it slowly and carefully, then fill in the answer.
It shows 1:38
